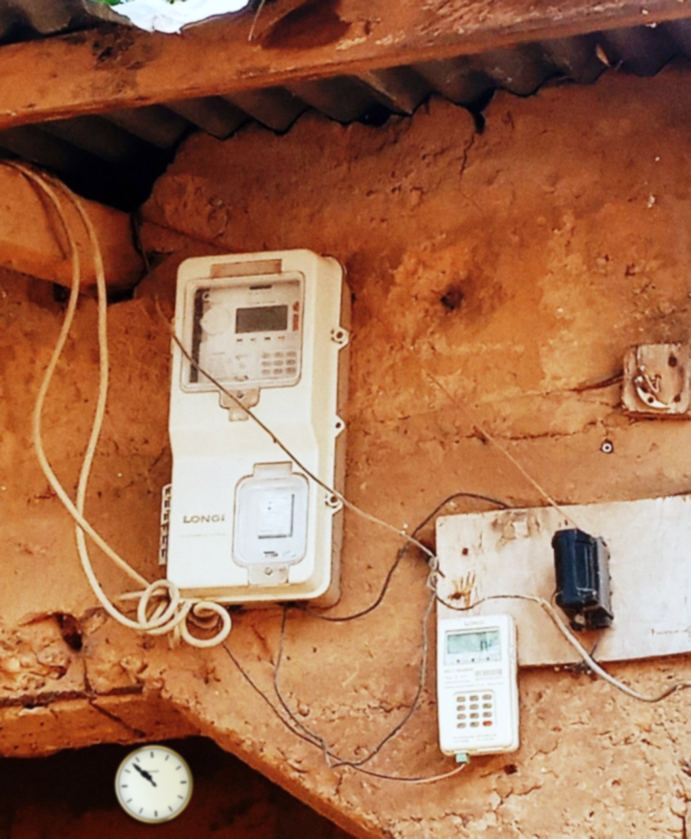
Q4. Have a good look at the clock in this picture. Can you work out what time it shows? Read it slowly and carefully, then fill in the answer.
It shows 10:53
